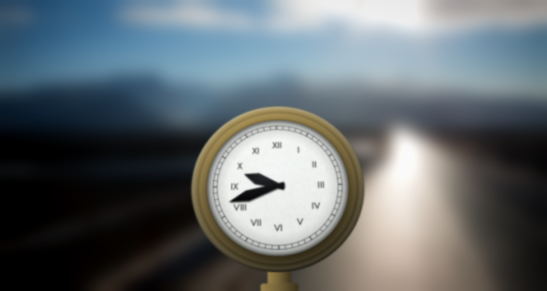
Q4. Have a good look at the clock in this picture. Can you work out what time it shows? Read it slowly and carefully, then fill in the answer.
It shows 9:42
